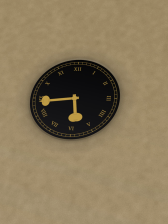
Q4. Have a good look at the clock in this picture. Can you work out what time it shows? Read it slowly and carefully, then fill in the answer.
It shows 5:44
